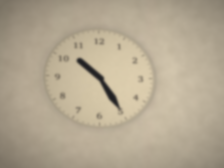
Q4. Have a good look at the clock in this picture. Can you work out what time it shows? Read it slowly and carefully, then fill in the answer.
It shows 10:25
